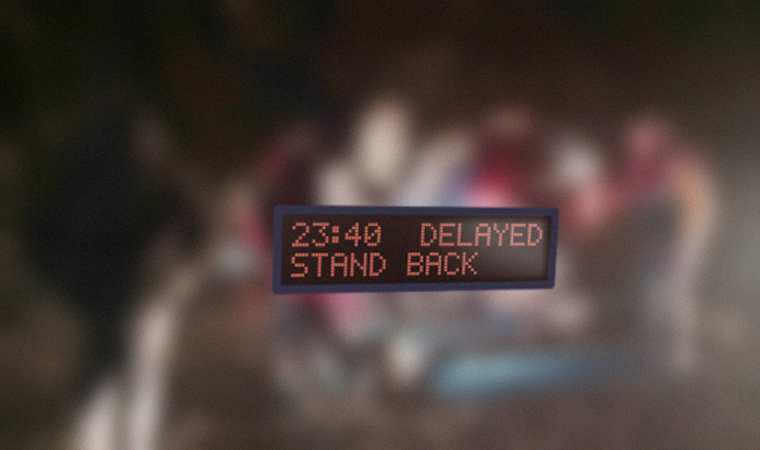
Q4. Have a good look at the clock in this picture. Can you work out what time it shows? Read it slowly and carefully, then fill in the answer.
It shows 23:40
